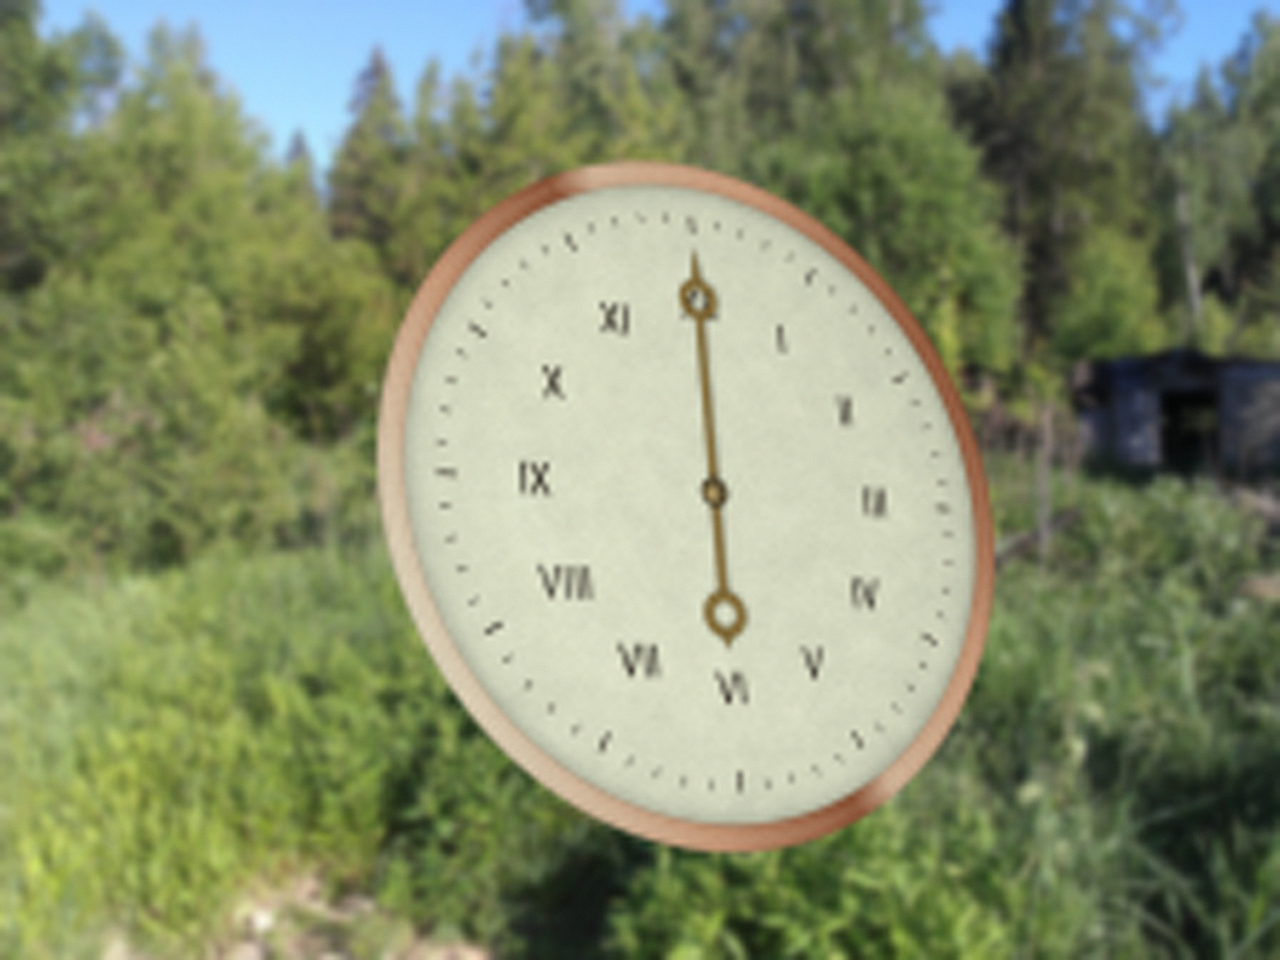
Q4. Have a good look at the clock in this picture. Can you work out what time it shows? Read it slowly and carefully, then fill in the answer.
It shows 6:00
